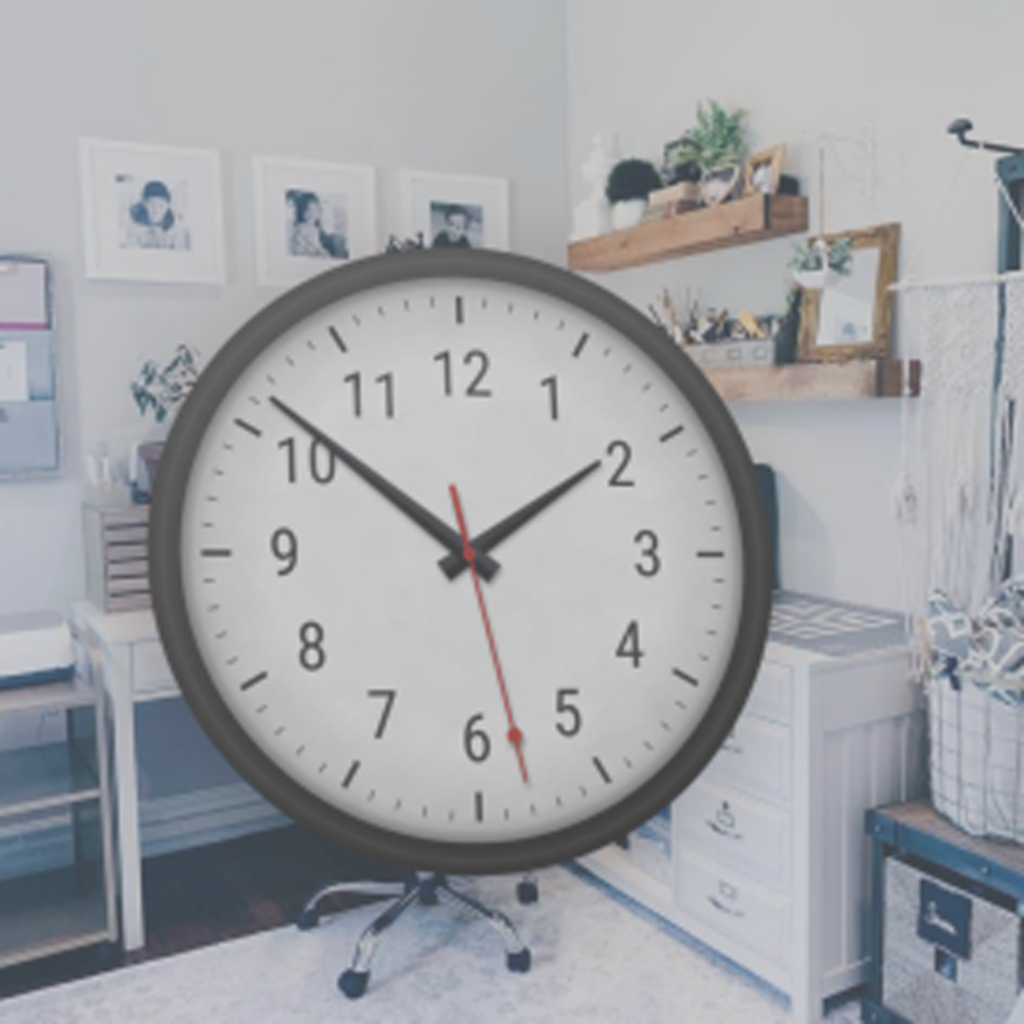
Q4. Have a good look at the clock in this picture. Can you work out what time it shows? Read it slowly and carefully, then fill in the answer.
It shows 1:51:28
